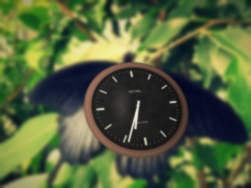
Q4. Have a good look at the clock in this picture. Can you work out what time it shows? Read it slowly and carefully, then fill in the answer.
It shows 6:34
